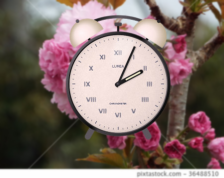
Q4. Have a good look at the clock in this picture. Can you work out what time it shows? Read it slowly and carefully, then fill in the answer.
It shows 2:04
